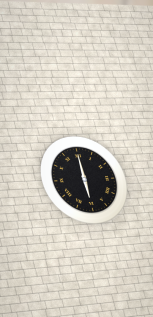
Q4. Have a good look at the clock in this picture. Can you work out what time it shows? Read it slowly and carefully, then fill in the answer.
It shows 6:00
